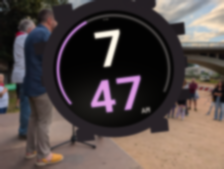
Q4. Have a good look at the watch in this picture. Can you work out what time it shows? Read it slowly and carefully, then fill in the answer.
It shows 7:47
